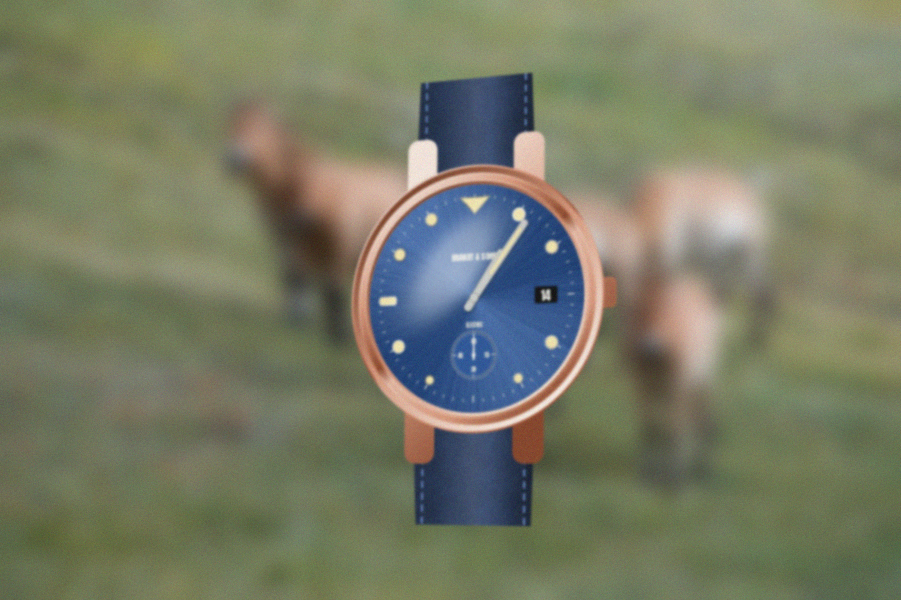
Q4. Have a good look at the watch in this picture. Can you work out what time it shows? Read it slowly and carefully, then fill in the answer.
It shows 1:06
